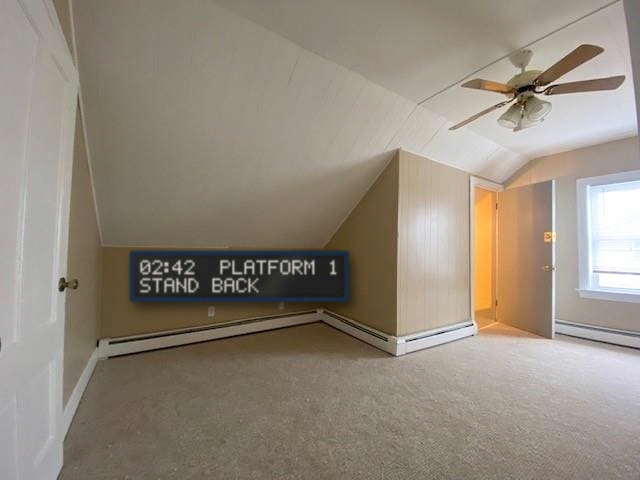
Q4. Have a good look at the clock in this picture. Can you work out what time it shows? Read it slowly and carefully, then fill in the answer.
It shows 2:42
